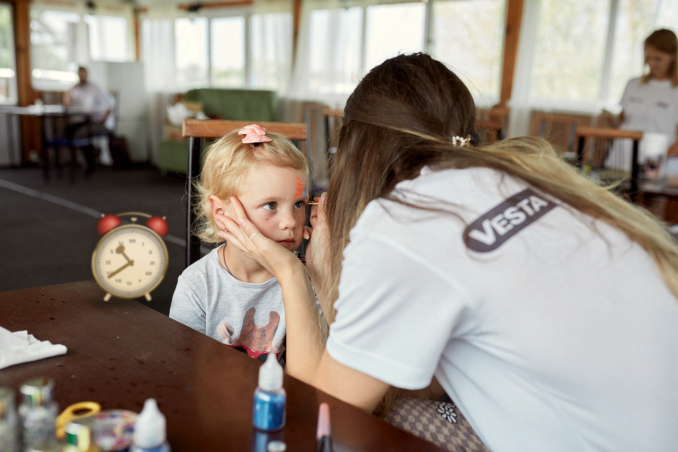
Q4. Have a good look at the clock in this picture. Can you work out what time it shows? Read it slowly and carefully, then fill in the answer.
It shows 10:39
